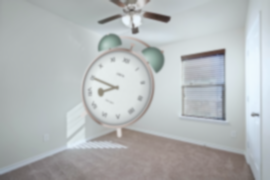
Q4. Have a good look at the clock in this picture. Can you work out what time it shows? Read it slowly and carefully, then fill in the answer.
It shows 7:45
